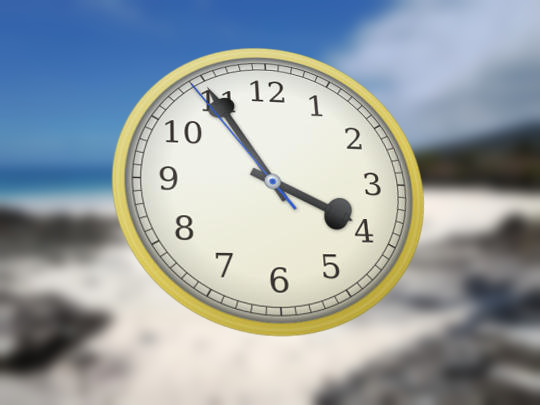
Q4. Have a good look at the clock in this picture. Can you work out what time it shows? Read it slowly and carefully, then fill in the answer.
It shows 3:54:54
